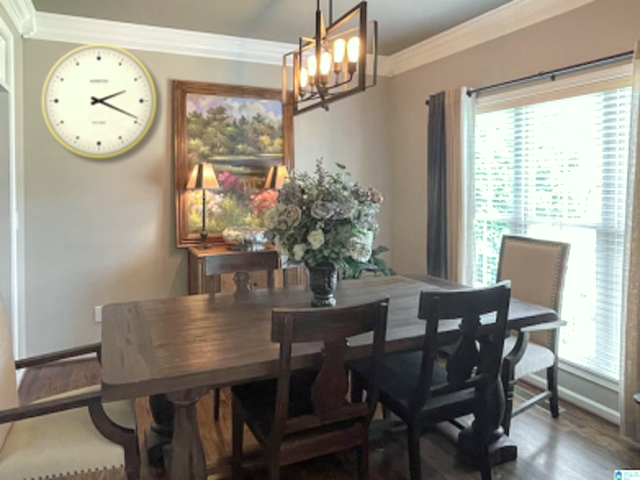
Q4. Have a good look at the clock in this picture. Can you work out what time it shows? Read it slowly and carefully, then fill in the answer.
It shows 2:19
